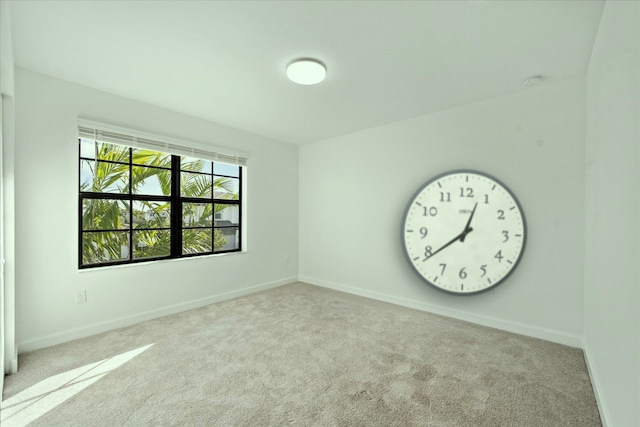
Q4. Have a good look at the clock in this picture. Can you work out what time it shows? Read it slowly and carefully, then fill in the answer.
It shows 12:39
